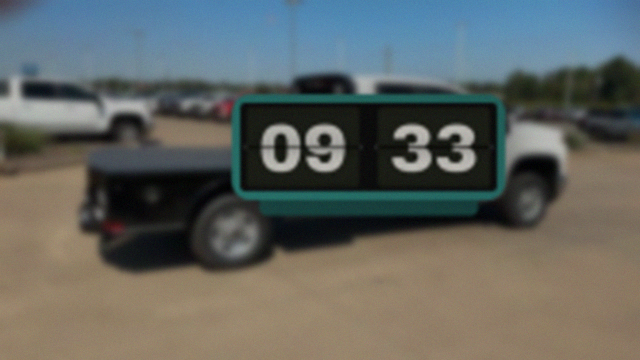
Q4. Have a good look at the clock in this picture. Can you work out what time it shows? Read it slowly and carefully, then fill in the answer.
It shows 9:33
